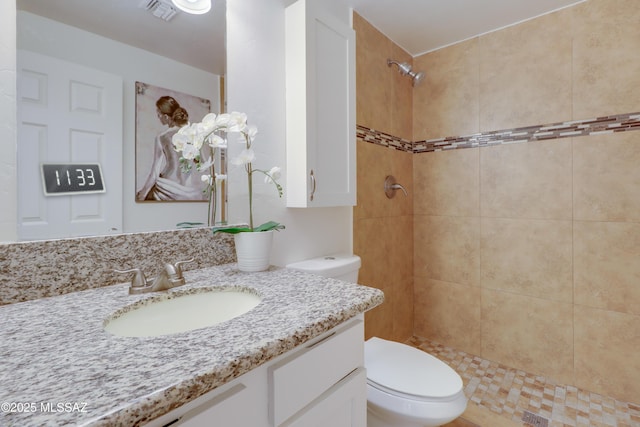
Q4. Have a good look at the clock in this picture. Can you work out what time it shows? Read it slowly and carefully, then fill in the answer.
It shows 11:33
